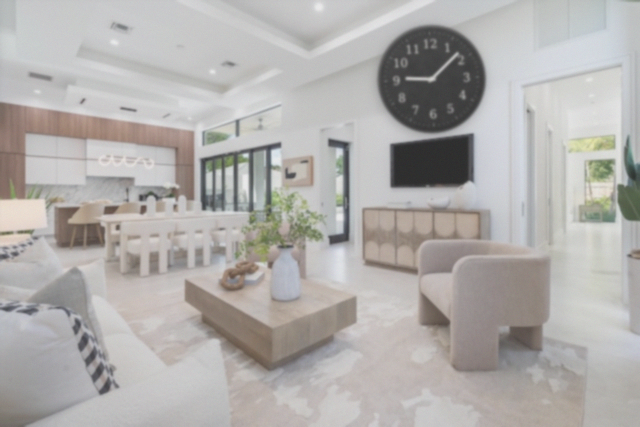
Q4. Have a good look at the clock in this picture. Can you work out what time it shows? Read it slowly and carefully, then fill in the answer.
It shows 9:08
